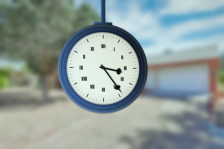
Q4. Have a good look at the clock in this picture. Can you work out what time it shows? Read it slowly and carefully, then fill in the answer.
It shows 3:24
